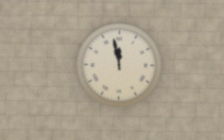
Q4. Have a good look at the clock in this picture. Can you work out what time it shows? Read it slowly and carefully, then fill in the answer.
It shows 11:58
